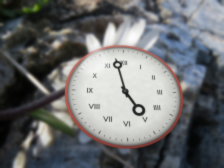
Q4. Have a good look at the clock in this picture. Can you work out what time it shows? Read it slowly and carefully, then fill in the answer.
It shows 4:58
